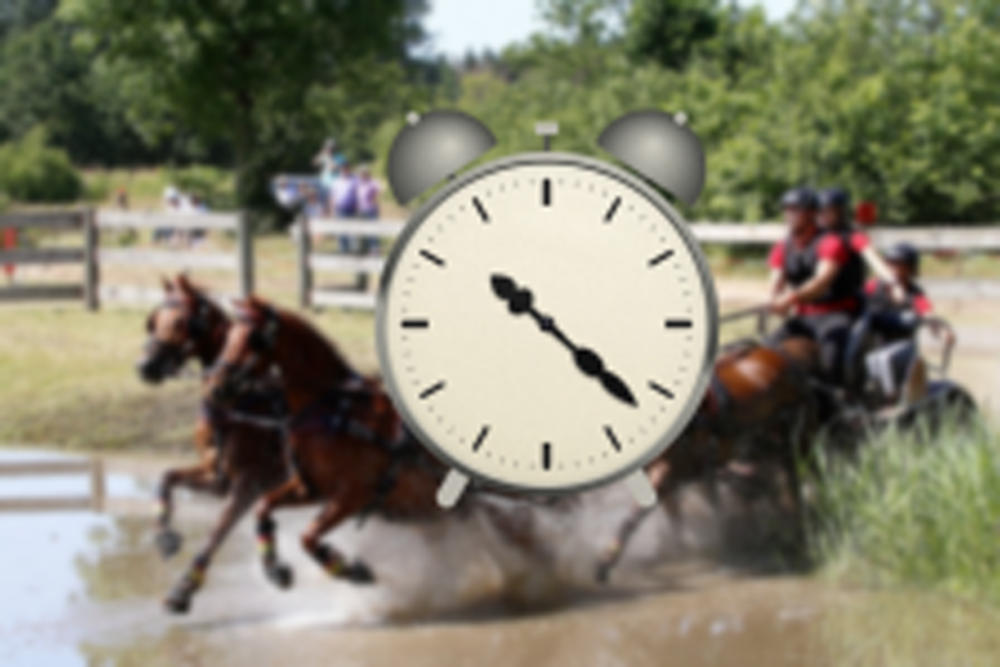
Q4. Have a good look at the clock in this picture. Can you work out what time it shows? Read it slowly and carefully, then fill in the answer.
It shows 10:22
